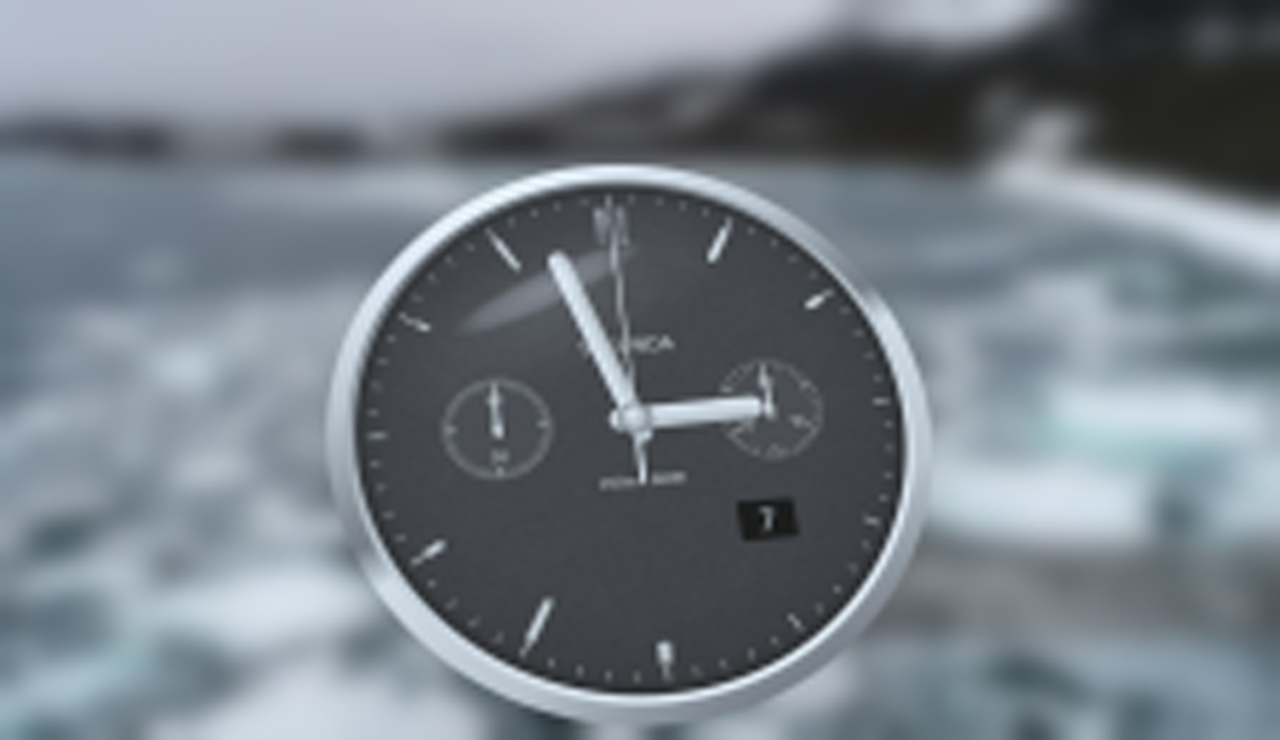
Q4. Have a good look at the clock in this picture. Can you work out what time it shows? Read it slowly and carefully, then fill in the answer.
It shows 2:57
